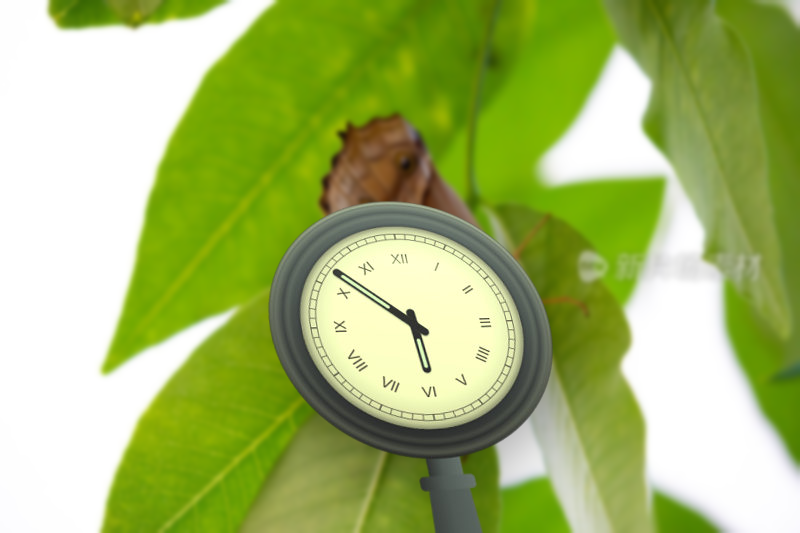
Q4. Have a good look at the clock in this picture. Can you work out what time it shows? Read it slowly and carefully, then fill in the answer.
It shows 5:52
